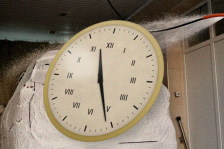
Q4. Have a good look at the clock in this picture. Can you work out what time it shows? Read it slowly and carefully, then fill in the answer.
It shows 11:26
